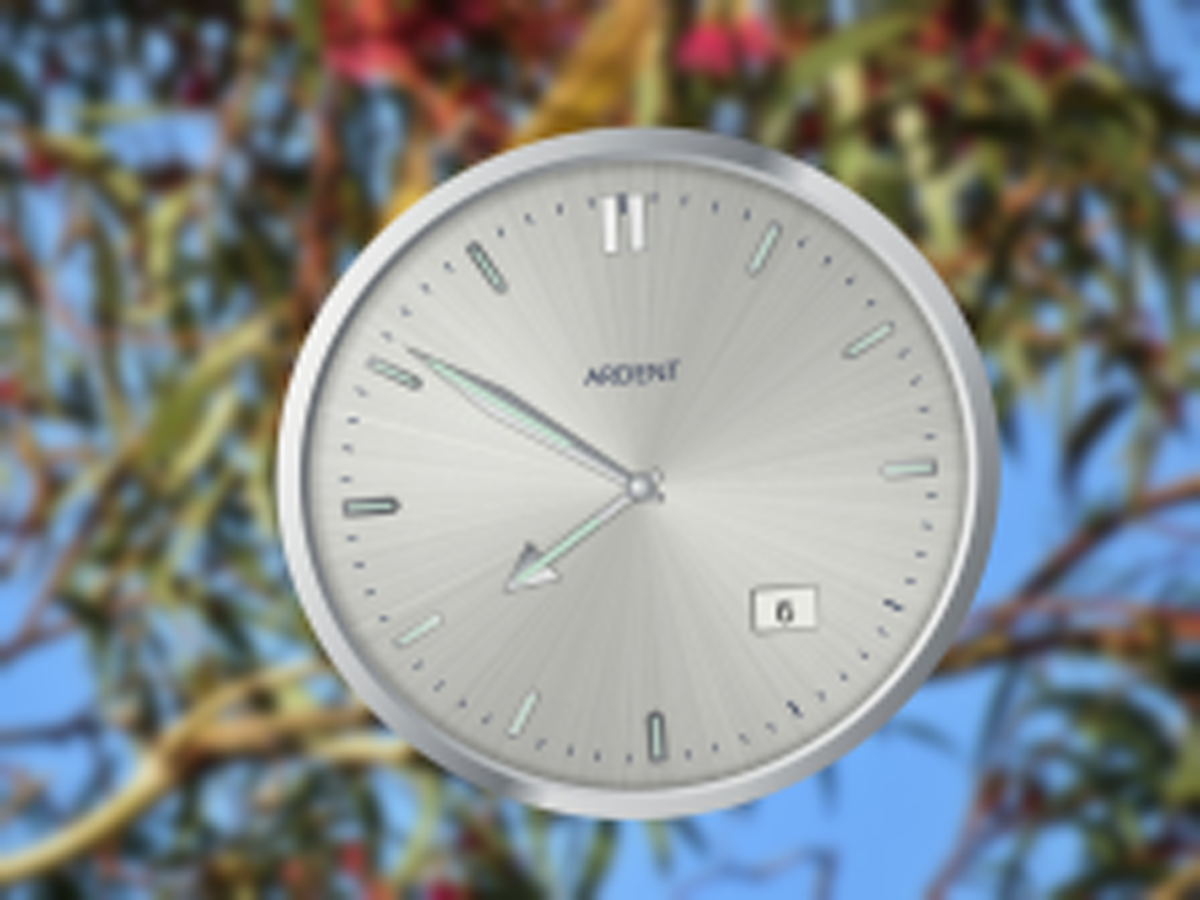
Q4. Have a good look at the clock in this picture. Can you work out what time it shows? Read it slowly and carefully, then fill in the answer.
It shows 7:51
